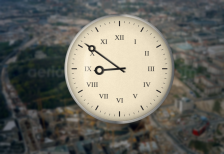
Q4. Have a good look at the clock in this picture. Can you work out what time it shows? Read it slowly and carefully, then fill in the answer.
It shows 8:51
